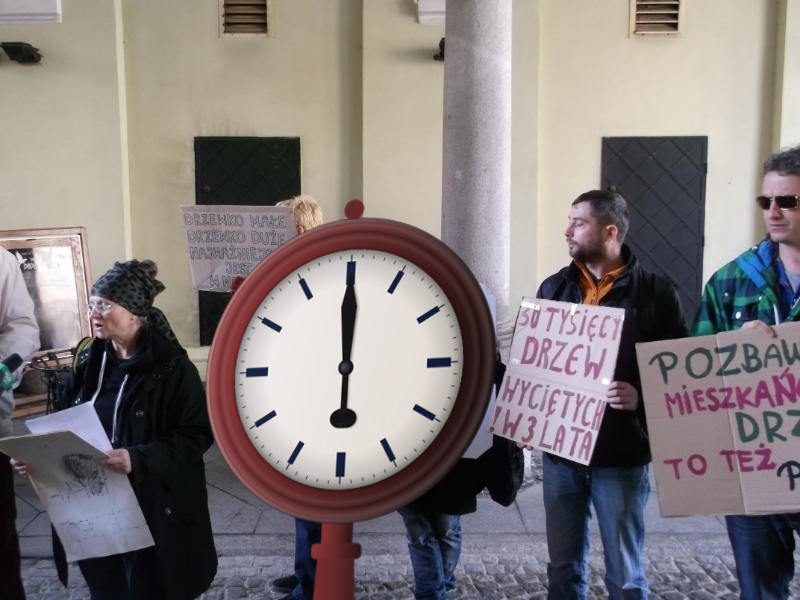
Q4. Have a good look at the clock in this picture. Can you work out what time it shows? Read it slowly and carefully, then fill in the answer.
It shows 6:00
